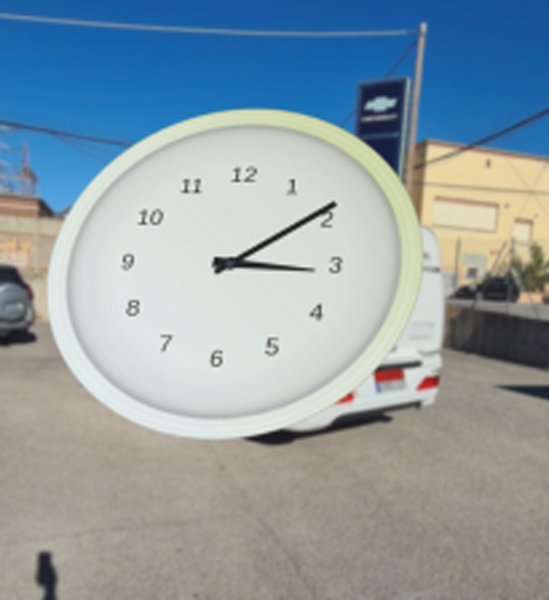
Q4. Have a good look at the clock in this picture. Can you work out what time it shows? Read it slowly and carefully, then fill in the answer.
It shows 3:09
